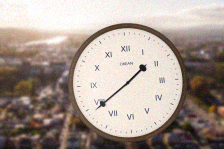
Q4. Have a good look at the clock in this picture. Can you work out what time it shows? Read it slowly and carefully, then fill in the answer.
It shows 1:39
